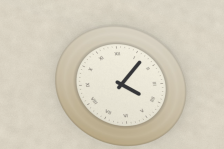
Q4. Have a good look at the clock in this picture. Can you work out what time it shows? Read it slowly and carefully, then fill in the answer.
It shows 4:07
